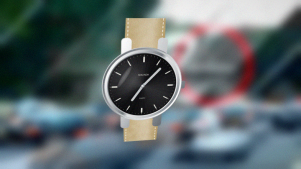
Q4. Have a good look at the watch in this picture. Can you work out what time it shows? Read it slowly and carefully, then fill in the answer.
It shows 7:07
